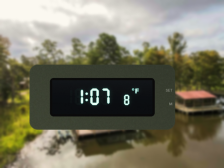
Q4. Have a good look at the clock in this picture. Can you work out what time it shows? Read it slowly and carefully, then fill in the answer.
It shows 1:07
